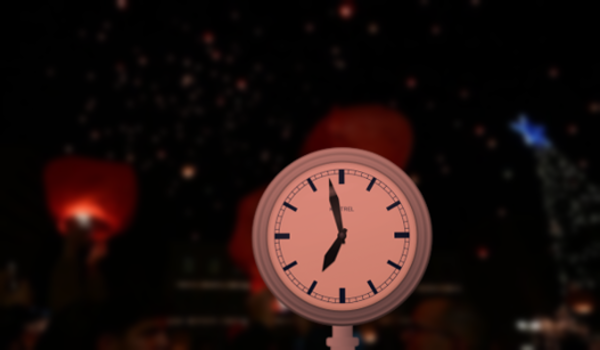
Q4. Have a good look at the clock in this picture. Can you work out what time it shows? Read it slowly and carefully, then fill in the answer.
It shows 6:58
